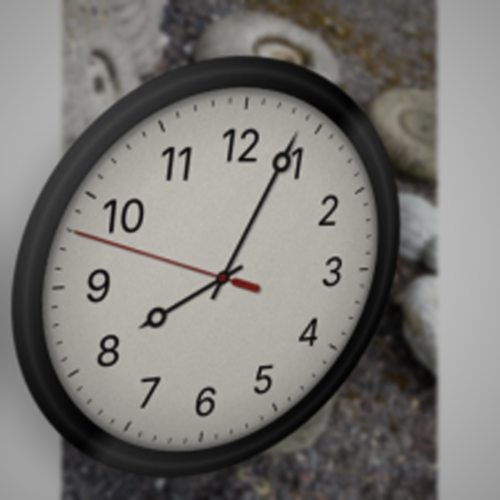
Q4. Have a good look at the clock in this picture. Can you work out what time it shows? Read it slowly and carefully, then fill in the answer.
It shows 8:03:48
